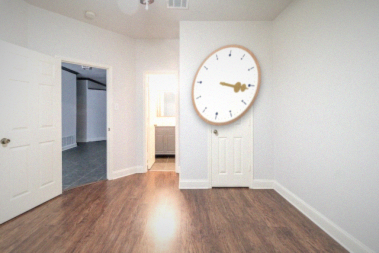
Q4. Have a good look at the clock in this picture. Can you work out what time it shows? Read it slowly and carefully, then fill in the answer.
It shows 3:16
